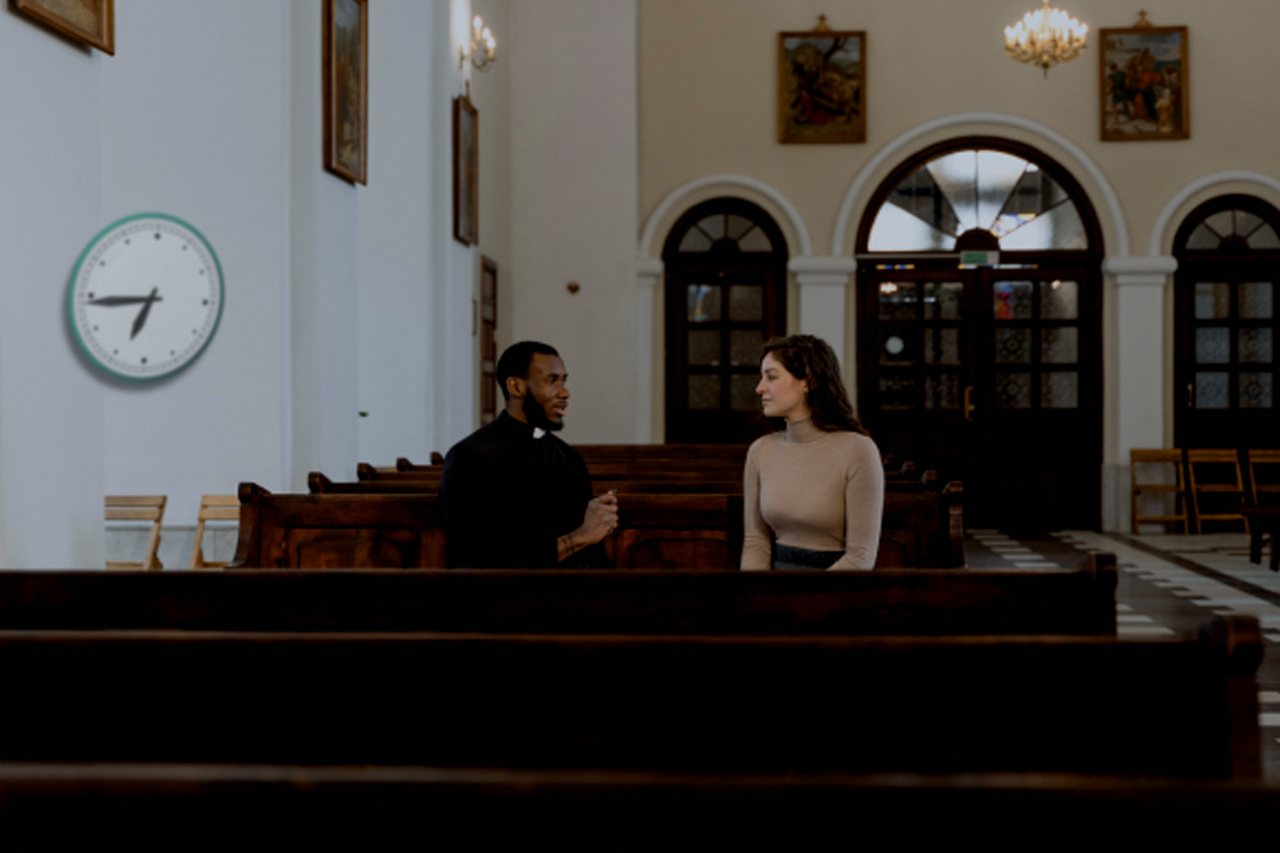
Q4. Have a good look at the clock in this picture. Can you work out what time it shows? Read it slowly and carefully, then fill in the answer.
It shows 6:44
